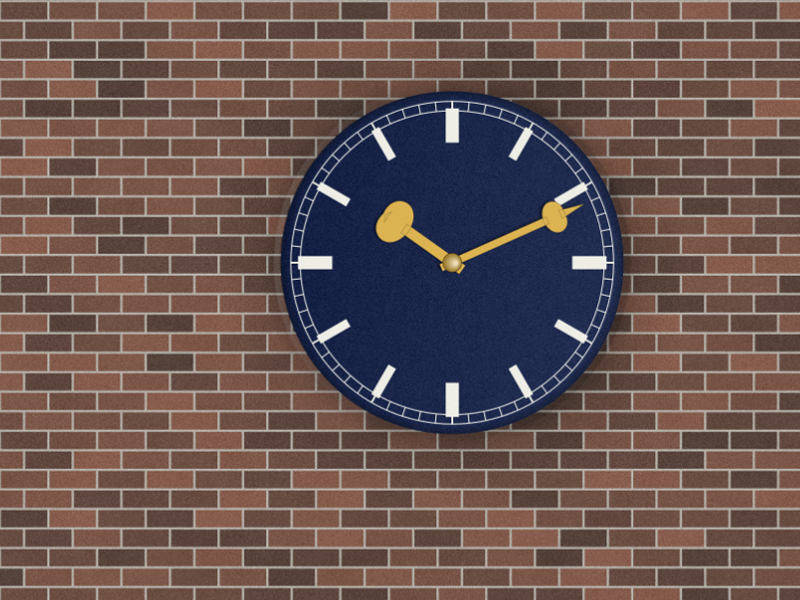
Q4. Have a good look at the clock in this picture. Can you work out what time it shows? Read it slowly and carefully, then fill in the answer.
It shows 10:11
